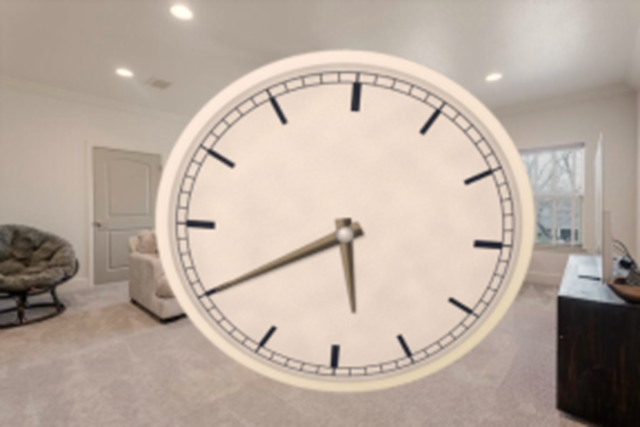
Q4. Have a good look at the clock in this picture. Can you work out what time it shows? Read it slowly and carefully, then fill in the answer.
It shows 5:40
